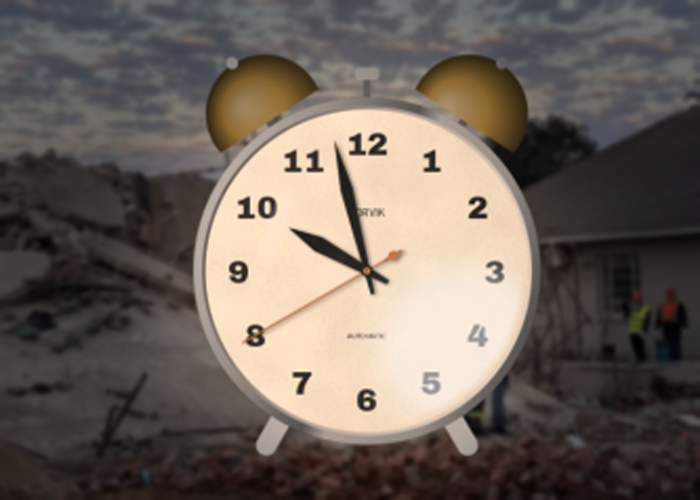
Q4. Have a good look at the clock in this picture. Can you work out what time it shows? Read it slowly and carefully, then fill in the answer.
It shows 9:57:40
